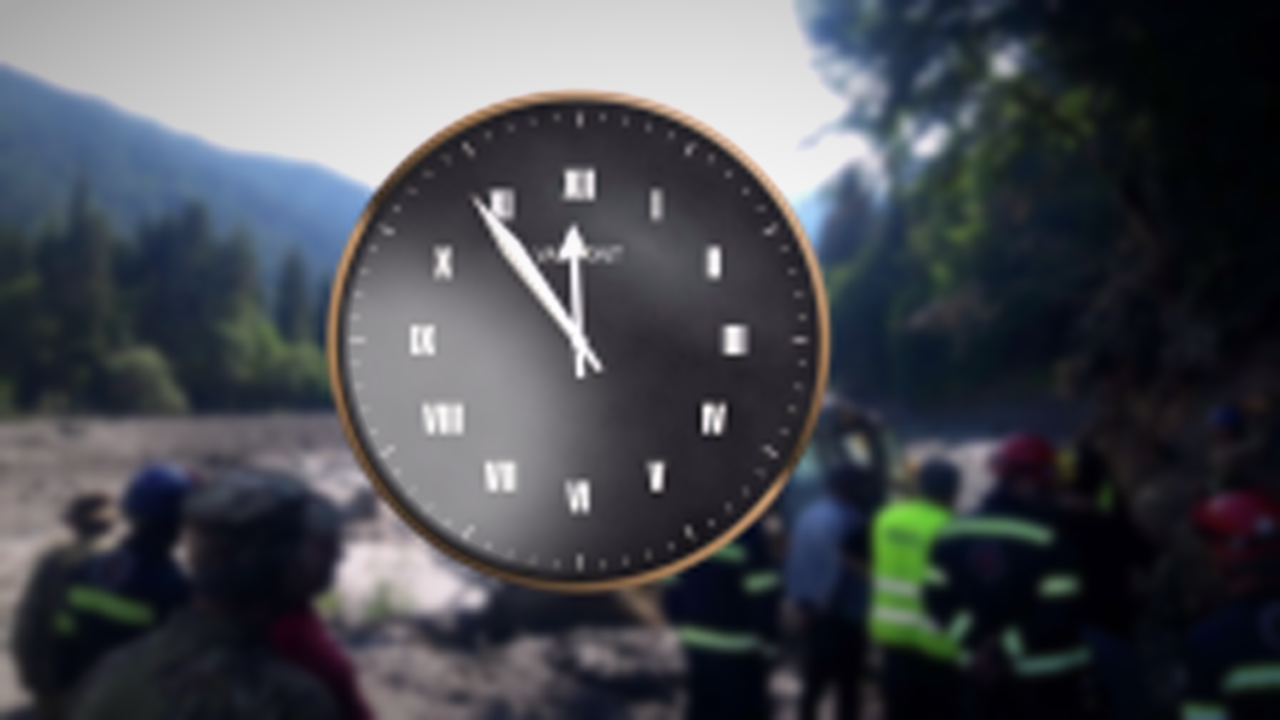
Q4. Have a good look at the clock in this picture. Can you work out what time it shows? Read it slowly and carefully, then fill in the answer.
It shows 11:54
